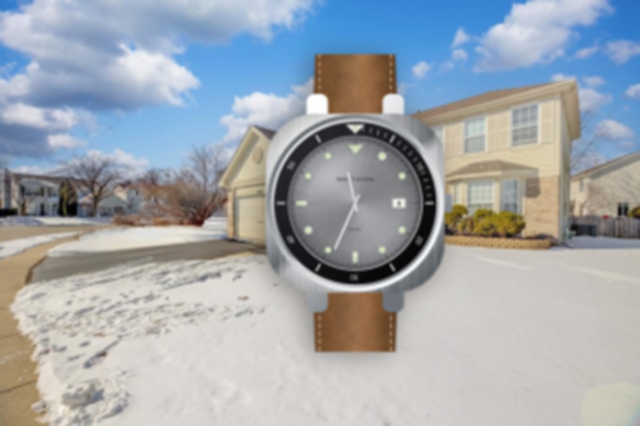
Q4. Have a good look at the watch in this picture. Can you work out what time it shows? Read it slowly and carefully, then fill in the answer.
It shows 11:34
